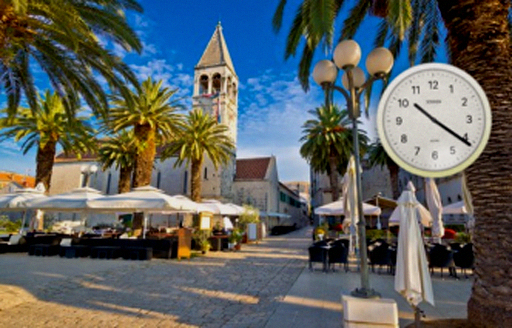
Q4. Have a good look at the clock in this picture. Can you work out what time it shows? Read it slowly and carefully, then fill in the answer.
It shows 10:21
